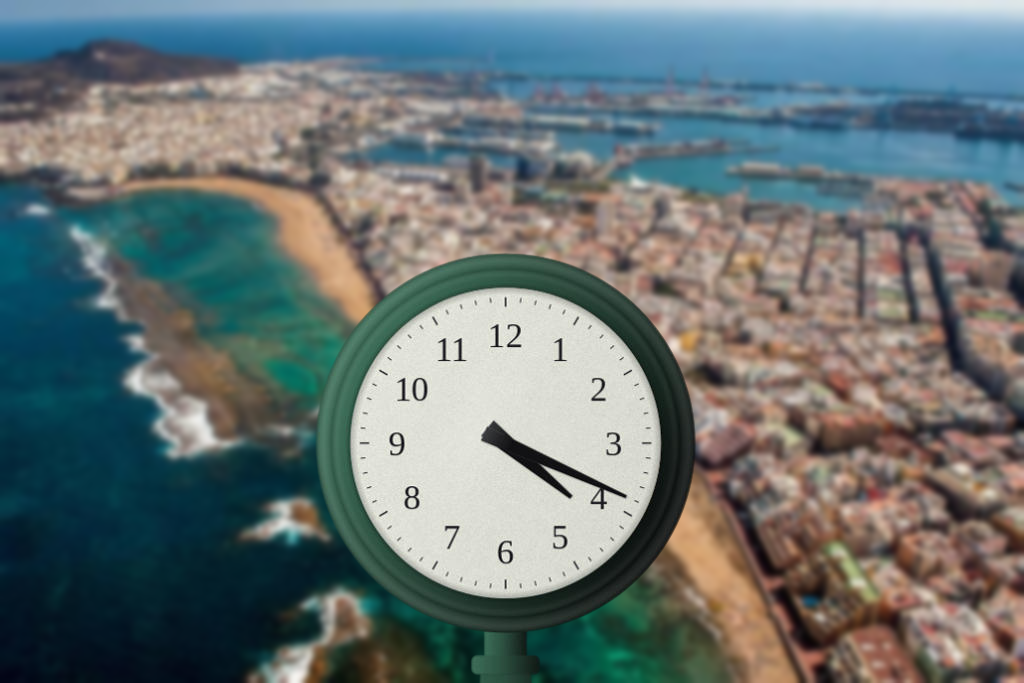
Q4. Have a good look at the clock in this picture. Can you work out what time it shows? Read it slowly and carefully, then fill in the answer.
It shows 4:19
